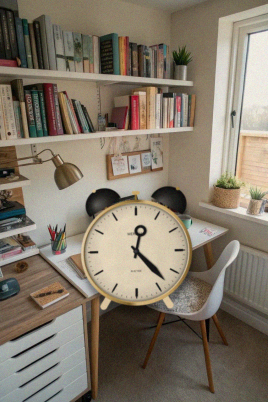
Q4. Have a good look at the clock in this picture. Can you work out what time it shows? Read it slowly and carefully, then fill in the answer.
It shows 12:23
